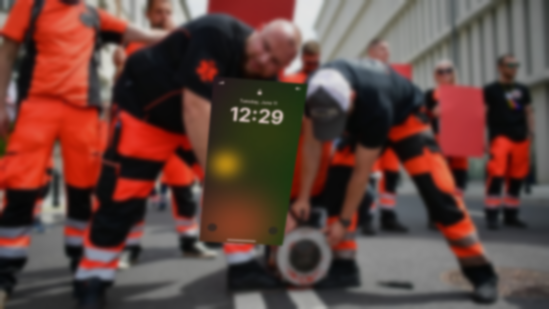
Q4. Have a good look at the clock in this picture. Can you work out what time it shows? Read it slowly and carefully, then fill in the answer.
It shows 12:29
